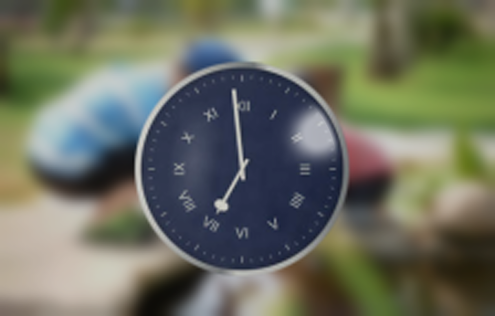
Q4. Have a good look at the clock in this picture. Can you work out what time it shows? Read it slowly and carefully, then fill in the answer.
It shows 6:59
